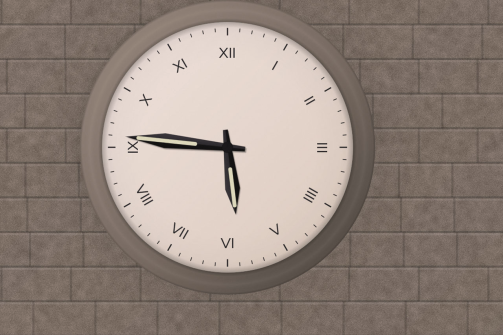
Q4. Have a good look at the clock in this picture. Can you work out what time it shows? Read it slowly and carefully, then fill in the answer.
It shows 5:46
